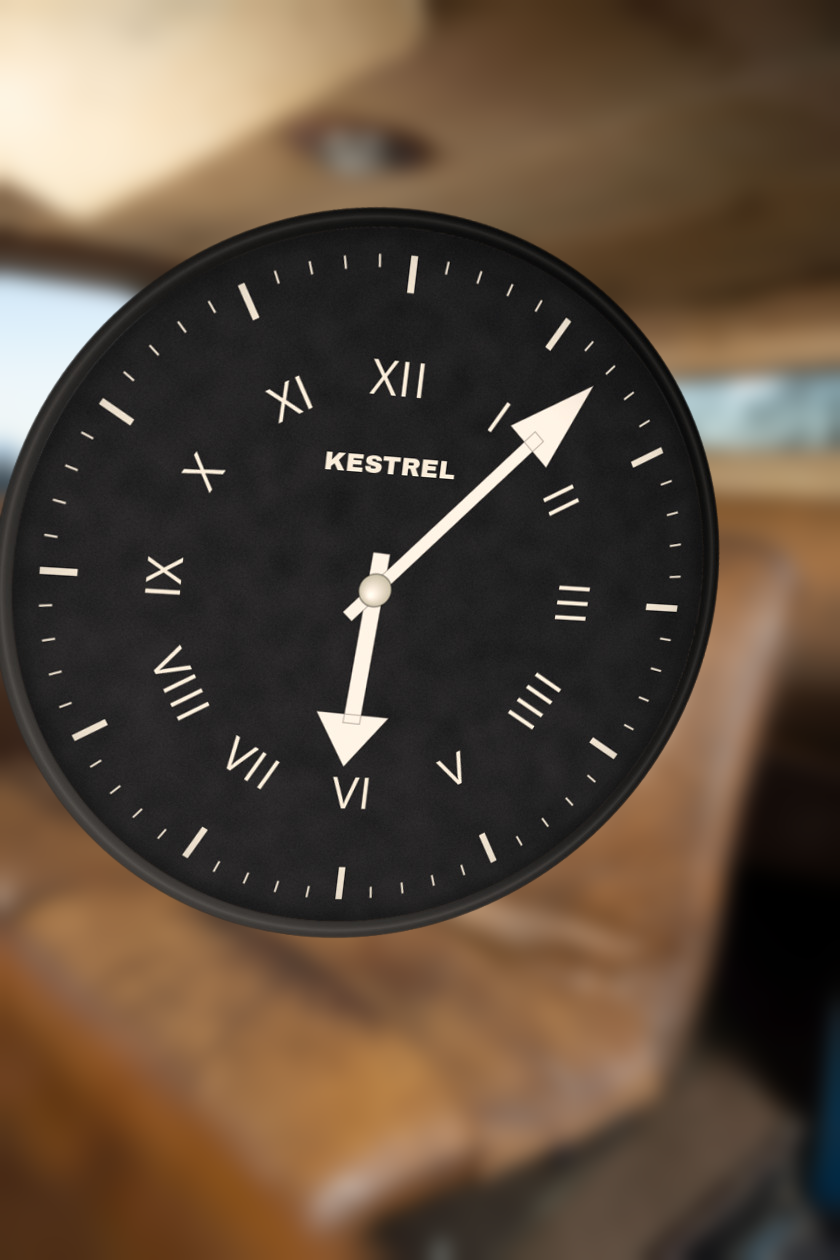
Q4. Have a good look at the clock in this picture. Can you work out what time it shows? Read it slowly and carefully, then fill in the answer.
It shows 6:07
